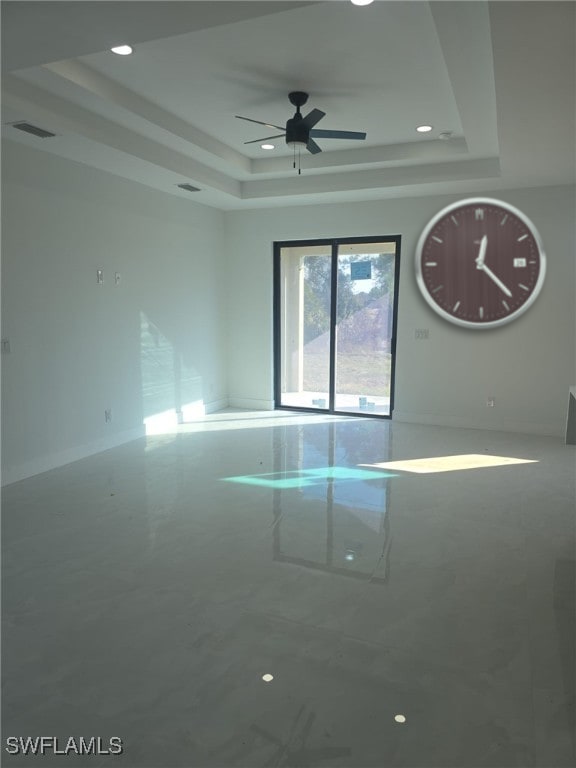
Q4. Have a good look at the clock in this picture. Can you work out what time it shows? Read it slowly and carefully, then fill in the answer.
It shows 12:23
